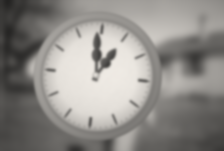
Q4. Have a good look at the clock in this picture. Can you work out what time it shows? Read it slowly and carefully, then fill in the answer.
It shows 12:59
